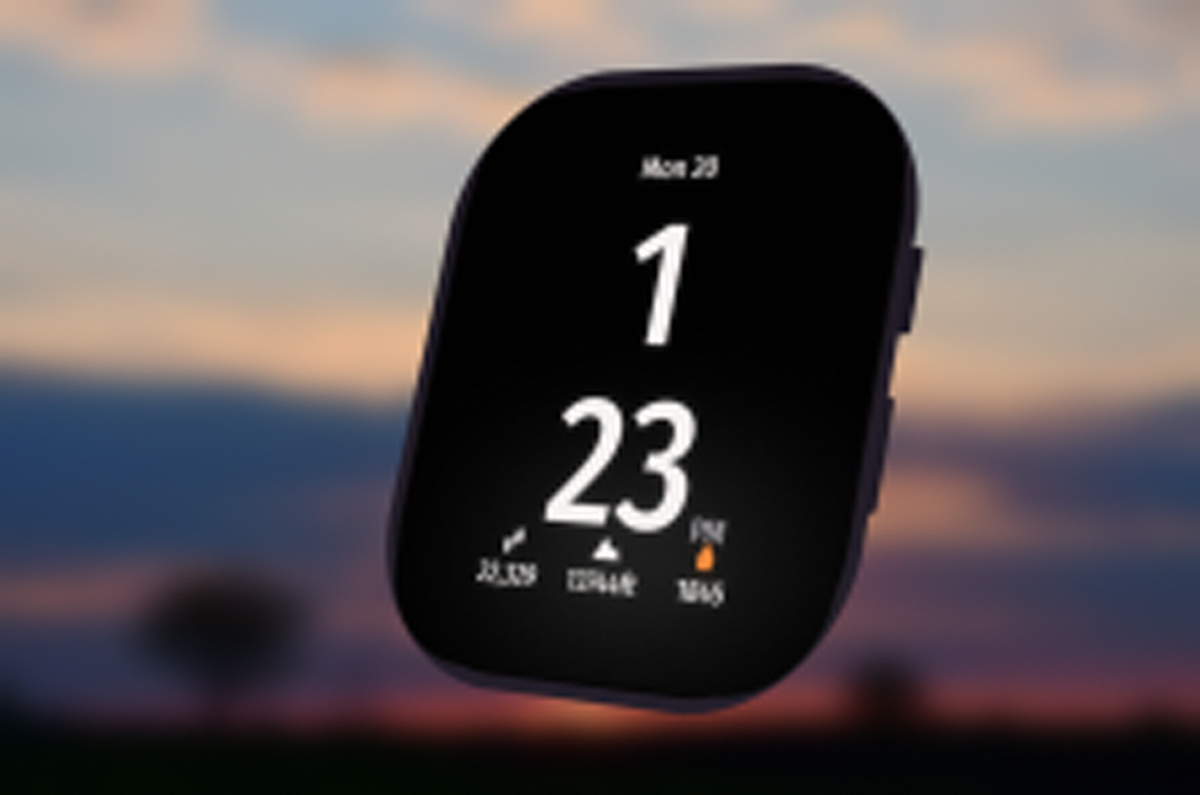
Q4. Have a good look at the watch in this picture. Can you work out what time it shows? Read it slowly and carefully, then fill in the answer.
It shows 1:23
